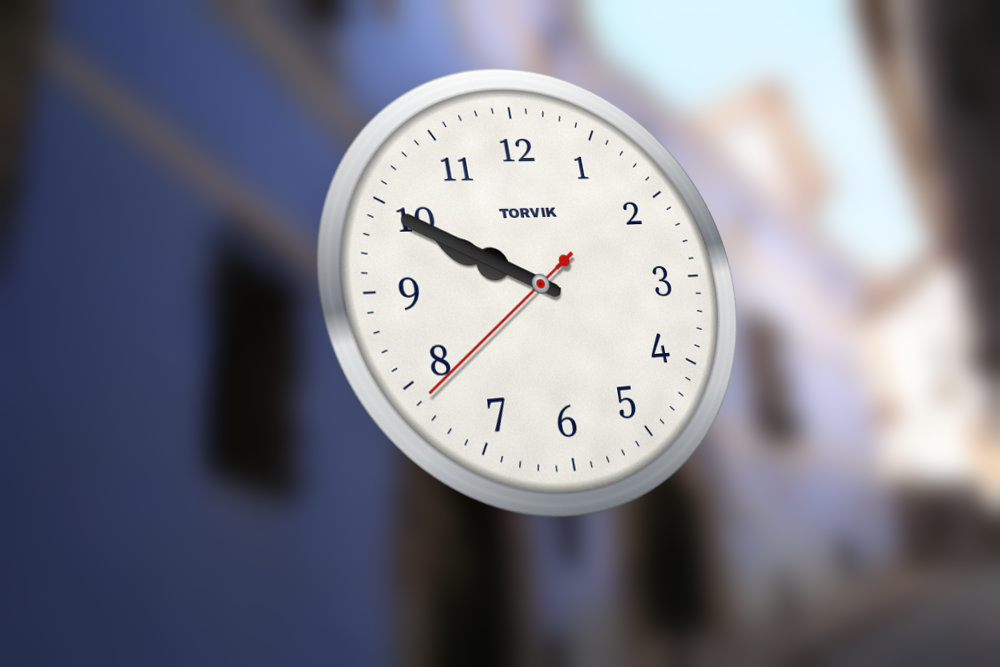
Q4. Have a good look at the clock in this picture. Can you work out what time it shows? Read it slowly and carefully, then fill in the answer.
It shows 9:49:39
